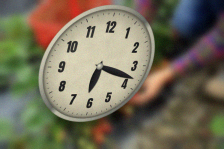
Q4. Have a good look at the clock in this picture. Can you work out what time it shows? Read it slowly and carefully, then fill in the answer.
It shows 6:18
